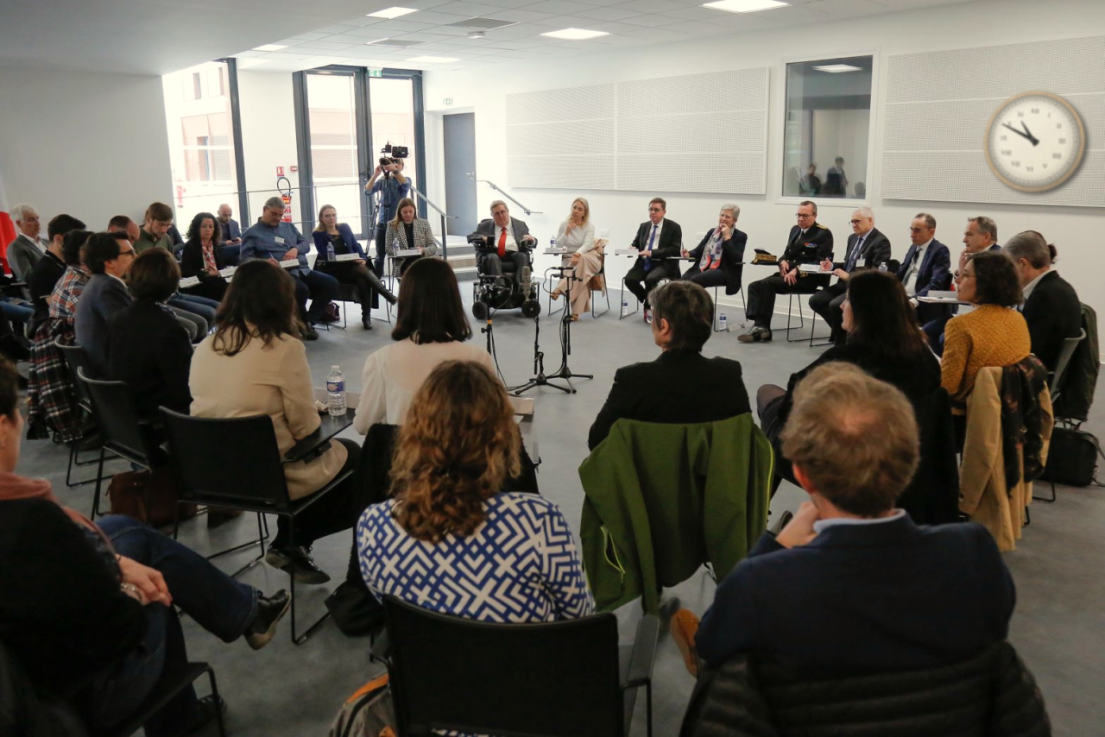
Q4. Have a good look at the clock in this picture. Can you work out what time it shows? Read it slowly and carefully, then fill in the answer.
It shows 10:49
